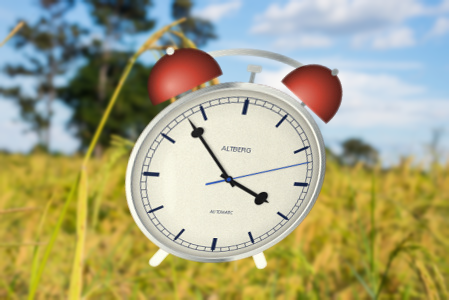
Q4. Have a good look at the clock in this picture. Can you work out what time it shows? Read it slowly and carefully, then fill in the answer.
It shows 3:53:12
